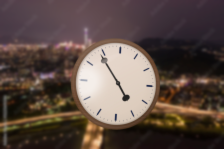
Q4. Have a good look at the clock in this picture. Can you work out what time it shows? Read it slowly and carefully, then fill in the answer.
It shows 4:54
